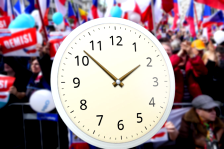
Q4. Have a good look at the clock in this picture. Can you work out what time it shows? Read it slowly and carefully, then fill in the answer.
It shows 1:52
